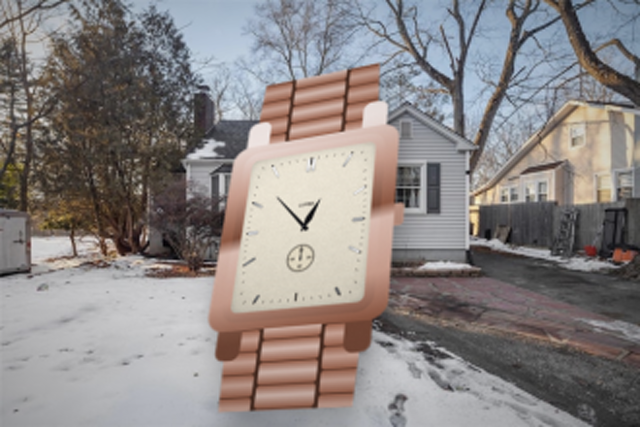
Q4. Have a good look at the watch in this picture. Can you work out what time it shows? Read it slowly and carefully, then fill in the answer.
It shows 12:53
